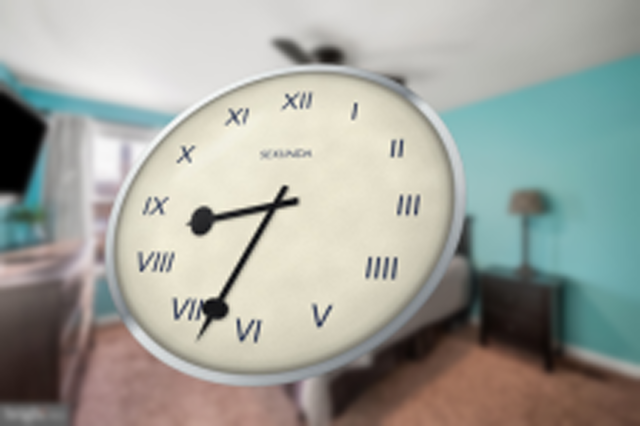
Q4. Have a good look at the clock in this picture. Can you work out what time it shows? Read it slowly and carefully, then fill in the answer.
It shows 8:33
